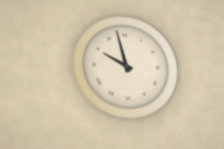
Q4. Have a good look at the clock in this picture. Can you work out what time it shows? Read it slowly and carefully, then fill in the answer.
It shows 9:58
